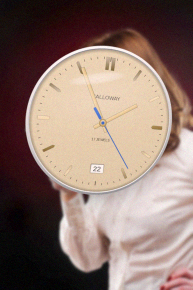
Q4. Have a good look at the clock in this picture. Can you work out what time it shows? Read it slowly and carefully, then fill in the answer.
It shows 1:55:24
